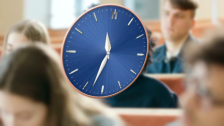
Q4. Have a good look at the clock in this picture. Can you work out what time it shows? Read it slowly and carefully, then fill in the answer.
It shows 11:33
